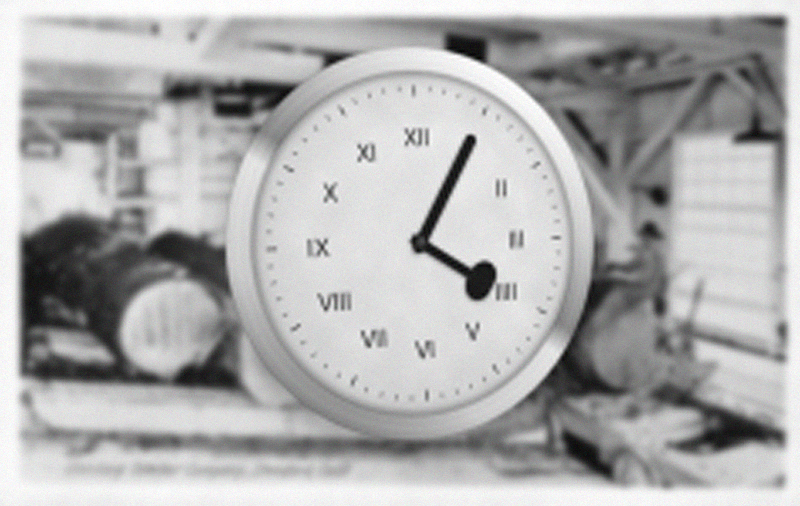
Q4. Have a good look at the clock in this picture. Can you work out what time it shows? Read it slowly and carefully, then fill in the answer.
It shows 4:05
